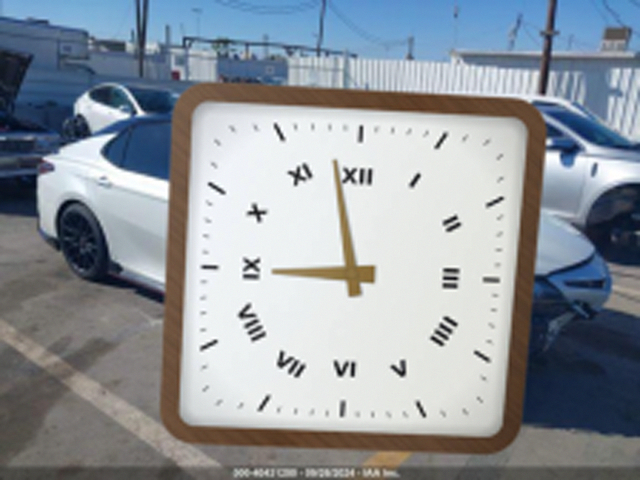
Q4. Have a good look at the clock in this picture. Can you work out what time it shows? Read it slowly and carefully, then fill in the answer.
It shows 8:58
